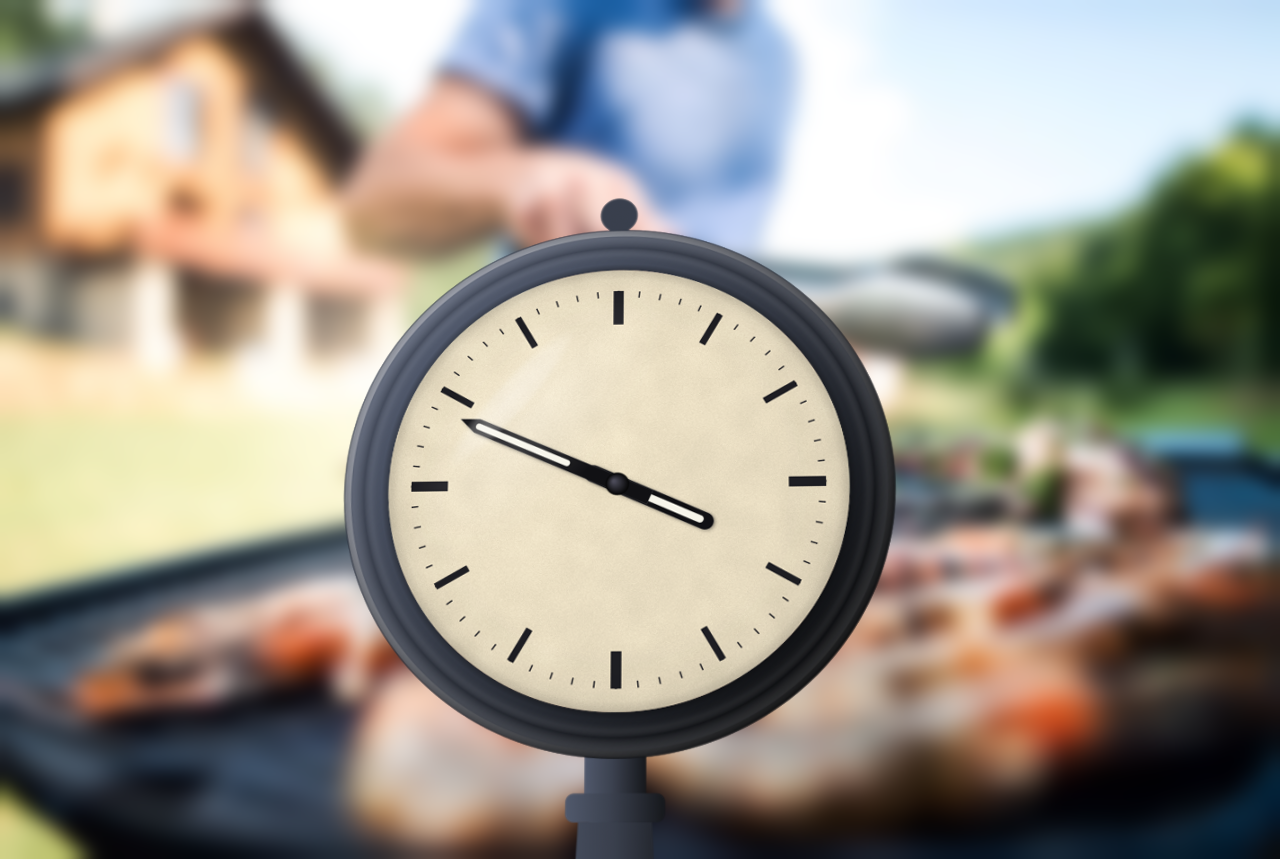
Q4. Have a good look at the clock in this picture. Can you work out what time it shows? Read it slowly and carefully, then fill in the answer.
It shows 3:49
